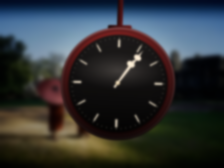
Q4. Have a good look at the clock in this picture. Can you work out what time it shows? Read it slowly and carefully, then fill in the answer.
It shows 1:06
